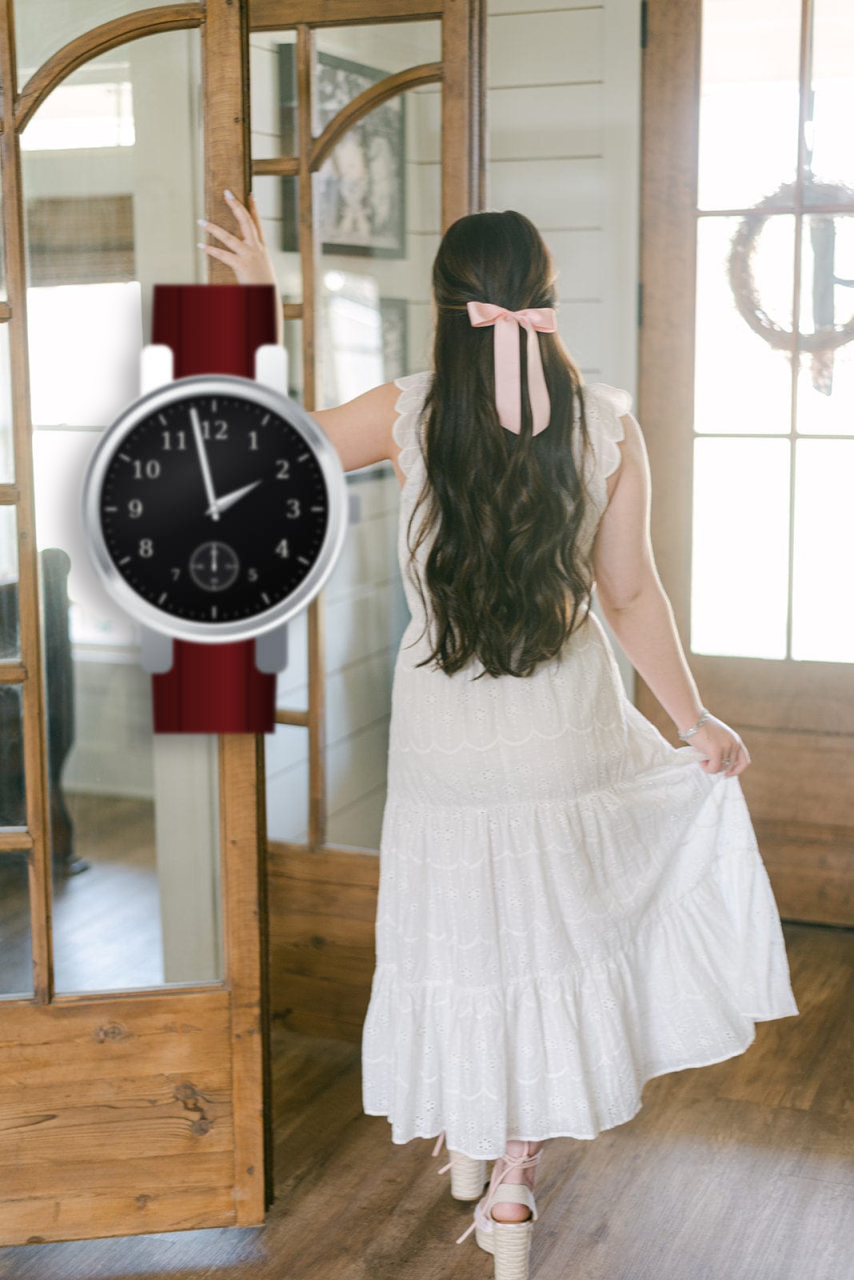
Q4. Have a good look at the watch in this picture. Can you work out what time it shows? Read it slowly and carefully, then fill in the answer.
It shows 1:58
